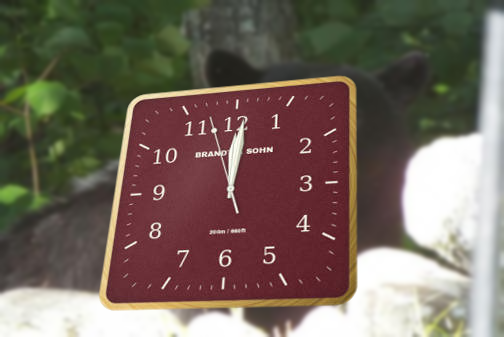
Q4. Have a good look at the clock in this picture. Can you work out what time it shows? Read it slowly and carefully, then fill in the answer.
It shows 12:00:57
